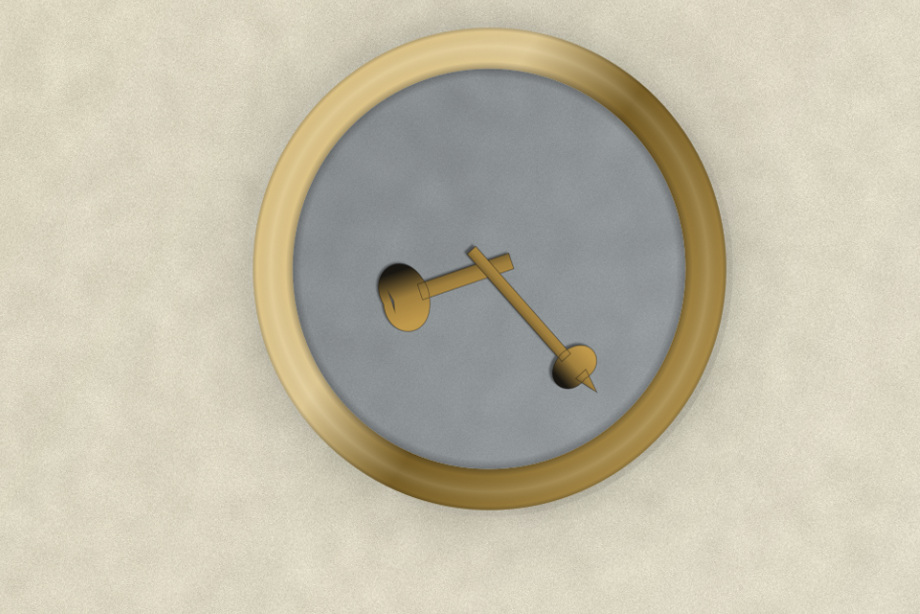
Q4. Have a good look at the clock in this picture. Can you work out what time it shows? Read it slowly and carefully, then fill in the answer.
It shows 8:23
